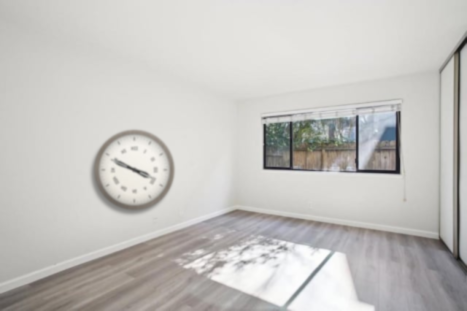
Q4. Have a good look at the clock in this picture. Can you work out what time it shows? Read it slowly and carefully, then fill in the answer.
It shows 3:49
